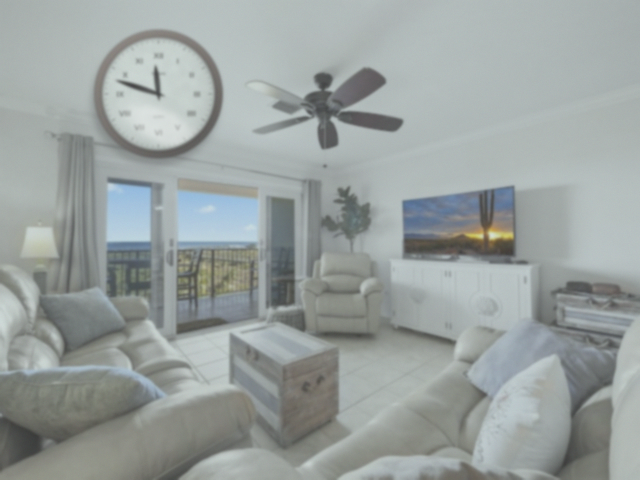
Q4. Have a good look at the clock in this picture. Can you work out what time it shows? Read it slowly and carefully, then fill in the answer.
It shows 11:48
